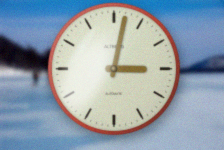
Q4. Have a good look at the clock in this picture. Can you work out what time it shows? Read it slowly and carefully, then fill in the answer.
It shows 3:02
